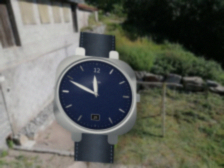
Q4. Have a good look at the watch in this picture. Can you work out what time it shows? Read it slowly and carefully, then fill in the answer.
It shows 11:49
